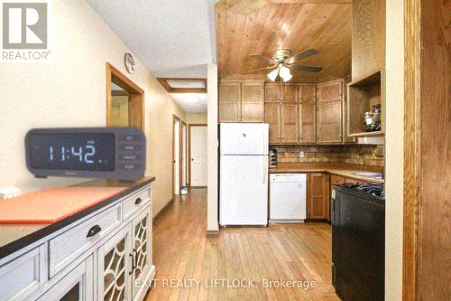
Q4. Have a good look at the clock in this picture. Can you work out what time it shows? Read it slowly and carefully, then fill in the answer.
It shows 11:42
